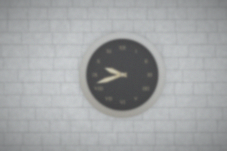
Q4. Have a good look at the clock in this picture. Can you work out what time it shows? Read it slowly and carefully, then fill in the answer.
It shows 9:42
